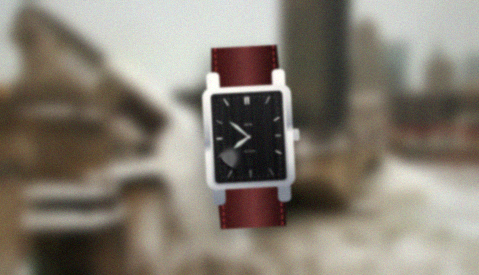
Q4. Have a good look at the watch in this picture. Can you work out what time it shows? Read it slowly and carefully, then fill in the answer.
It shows 7:52
